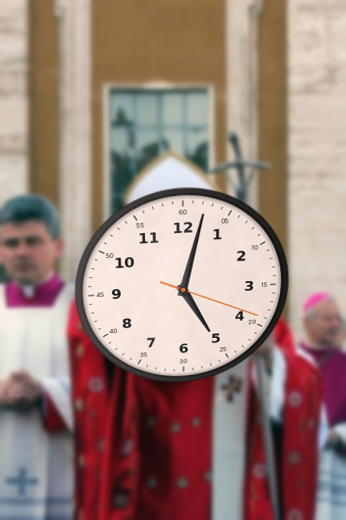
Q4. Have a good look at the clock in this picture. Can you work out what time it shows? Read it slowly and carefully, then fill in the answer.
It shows 5:02:19
